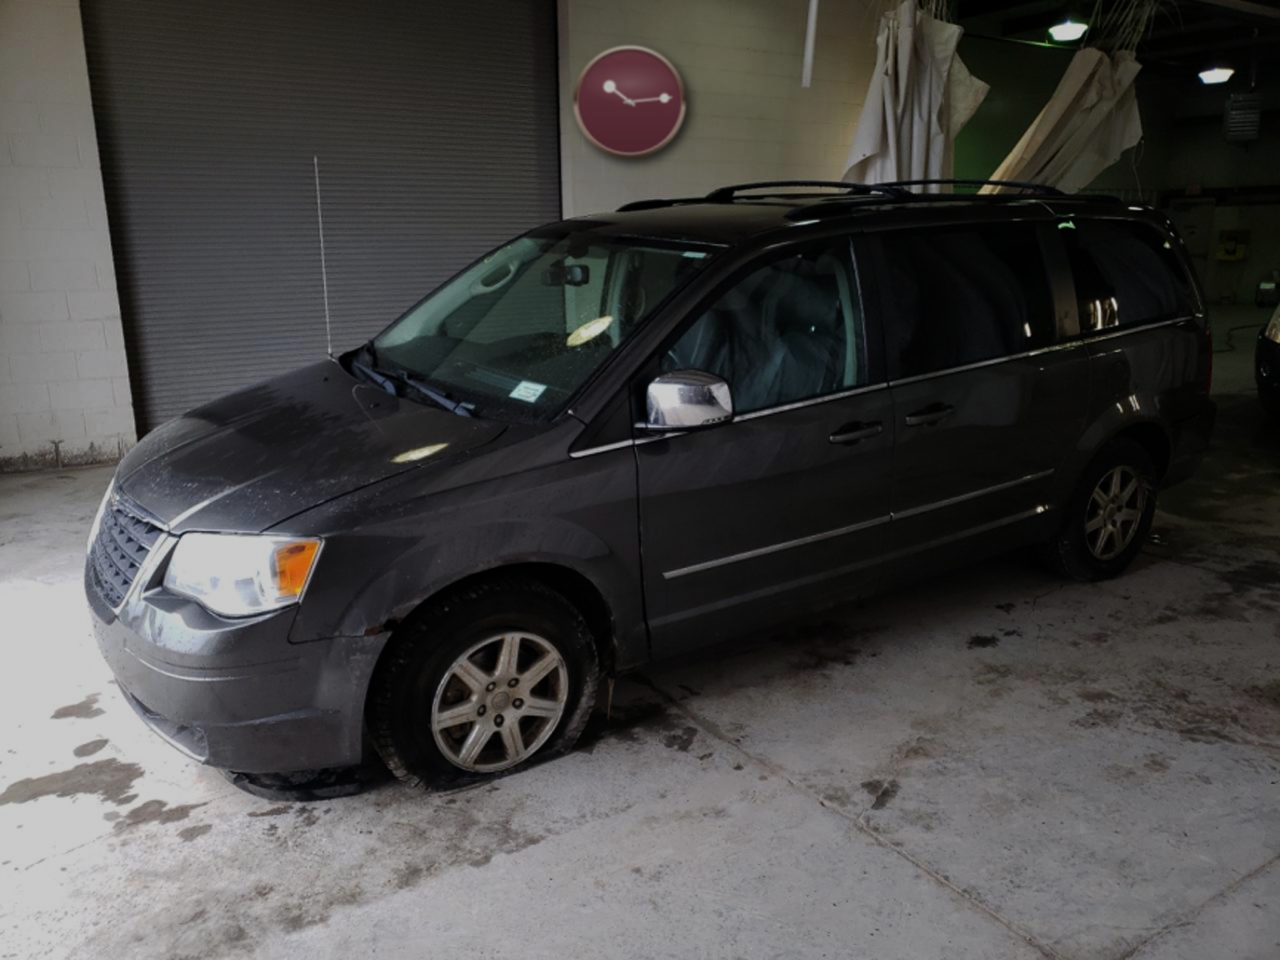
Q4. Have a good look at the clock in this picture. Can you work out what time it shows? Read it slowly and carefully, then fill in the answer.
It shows 10:14
